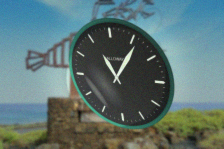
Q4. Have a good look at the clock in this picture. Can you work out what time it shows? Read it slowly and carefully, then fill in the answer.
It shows 11:06
